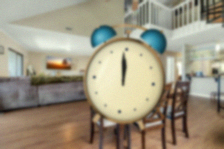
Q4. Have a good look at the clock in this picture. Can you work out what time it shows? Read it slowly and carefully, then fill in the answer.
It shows 11:59
